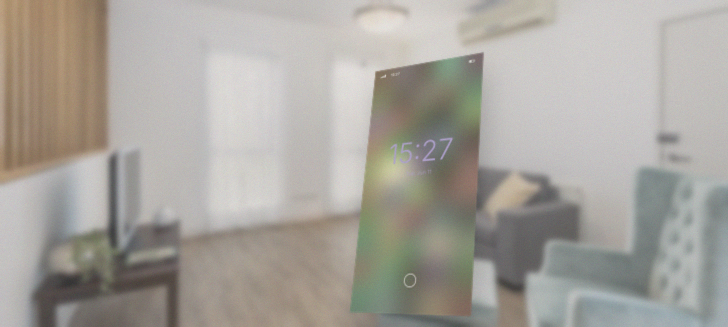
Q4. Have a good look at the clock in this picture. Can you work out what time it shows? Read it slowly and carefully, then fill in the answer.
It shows 15:27
